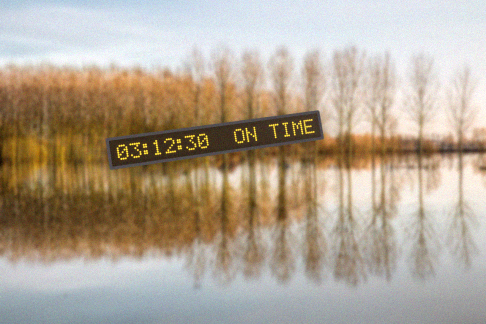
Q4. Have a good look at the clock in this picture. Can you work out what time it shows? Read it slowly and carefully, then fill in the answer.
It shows 3:12:30
